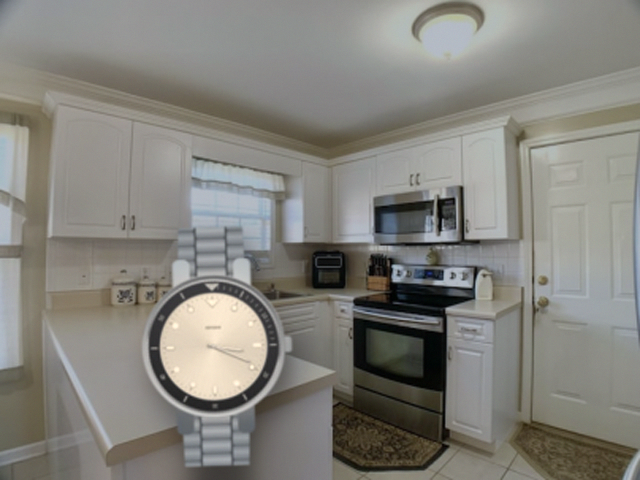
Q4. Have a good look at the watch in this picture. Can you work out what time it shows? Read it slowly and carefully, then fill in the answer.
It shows 3:19
